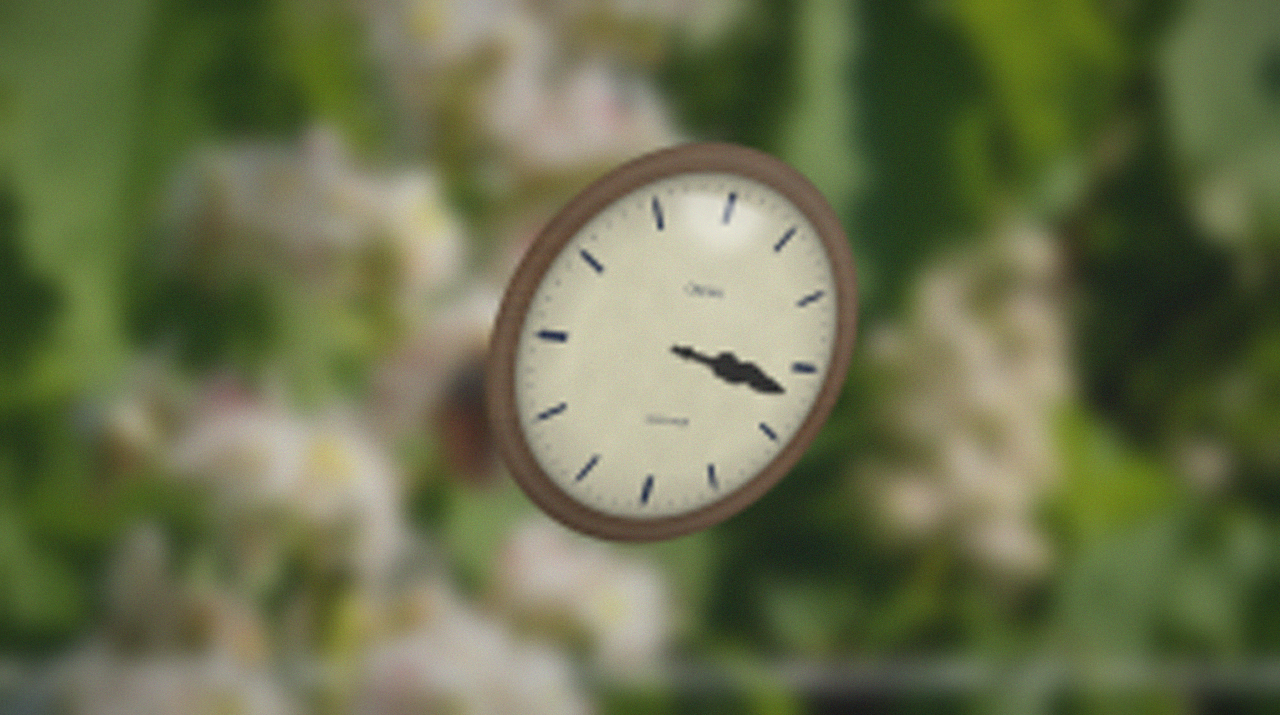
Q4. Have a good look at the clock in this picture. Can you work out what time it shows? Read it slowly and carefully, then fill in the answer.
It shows 3:17
